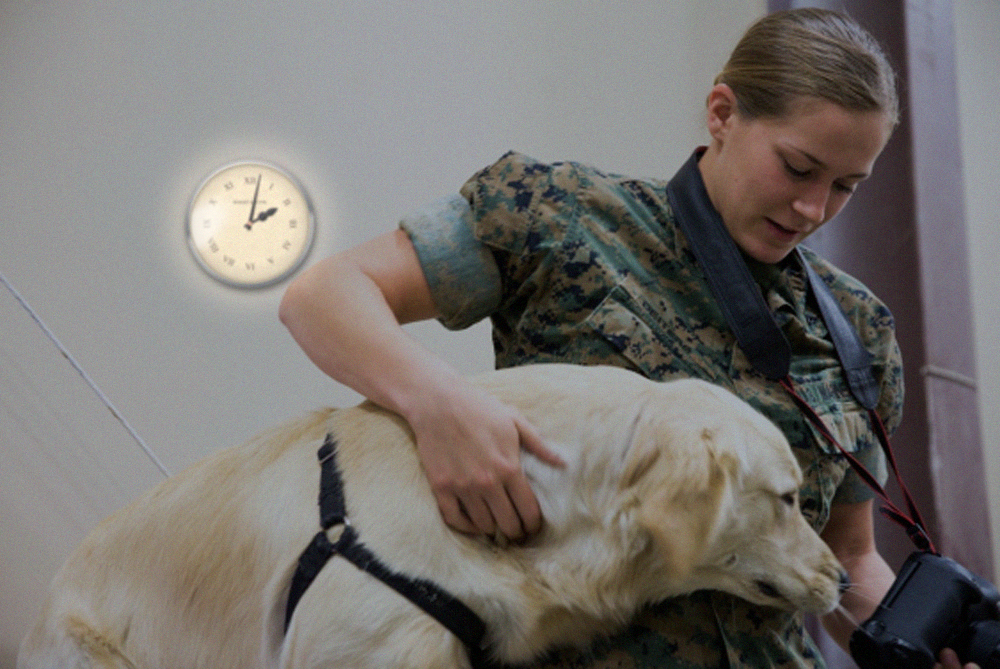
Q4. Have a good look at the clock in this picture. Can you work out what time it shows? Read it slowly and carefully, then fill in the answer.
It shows 2:02
